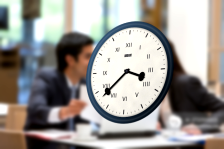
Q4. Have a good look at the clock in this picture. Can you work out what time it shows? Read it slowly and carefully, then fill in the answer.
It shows 3:38
